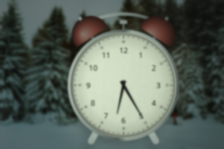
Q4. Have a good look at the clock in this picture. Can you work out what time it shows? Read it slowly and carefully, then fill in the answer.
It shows 6:25
